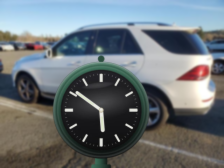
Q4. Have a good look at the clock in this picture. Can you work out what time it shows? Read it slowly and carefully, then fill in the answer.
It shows 5:51
